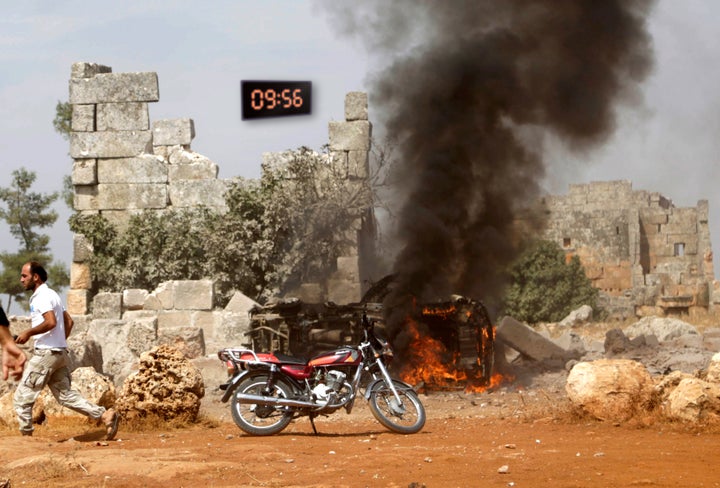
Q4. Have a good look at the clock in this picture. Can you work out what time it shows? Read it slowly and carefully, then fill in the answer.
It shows 9:56
